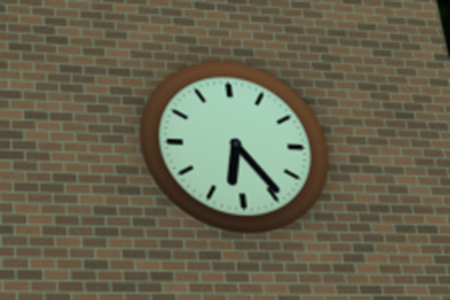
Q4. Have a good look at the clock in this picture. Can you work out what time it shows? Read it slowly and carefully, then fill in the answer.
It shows 6:24
